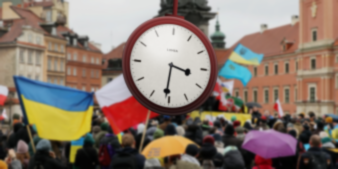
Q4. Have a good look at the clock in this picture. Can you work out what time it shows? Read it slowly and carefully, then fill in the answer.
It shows 3:31
